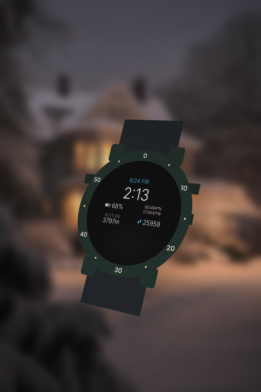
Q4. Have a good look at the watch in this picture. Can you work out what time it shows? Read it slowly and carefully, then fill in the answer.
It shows 2:13
